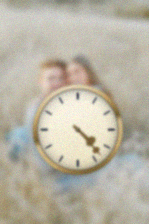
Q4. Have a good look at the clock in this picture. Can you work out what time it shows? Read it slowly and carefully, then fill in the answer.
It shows 4:23
